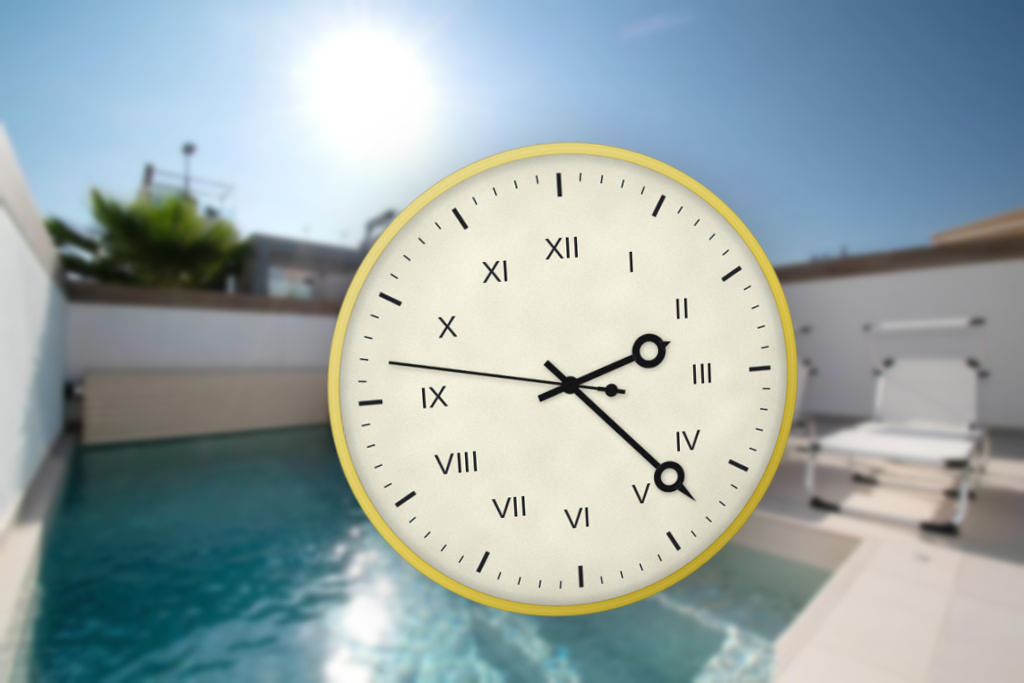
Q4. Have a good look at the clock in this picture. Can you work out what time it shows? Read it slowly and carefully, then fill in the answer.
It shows 2:22:47
